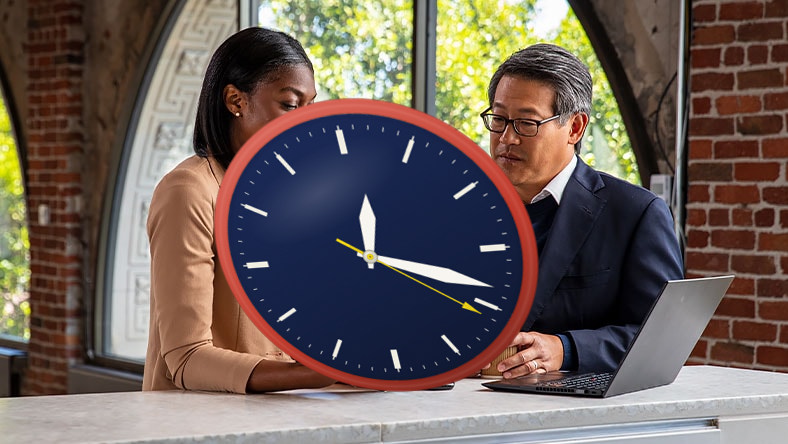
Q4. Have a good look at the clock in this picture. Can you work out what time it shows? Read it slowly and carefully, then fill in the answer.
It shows 12:18:21
